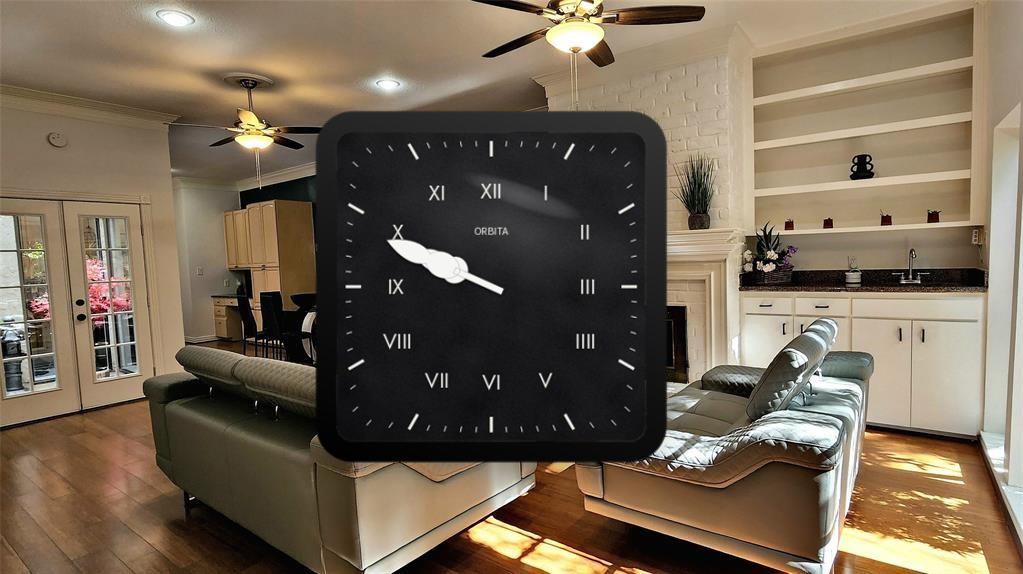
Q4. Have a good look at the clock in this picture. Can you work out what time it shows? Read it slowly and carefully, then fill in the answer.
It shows 9:49
